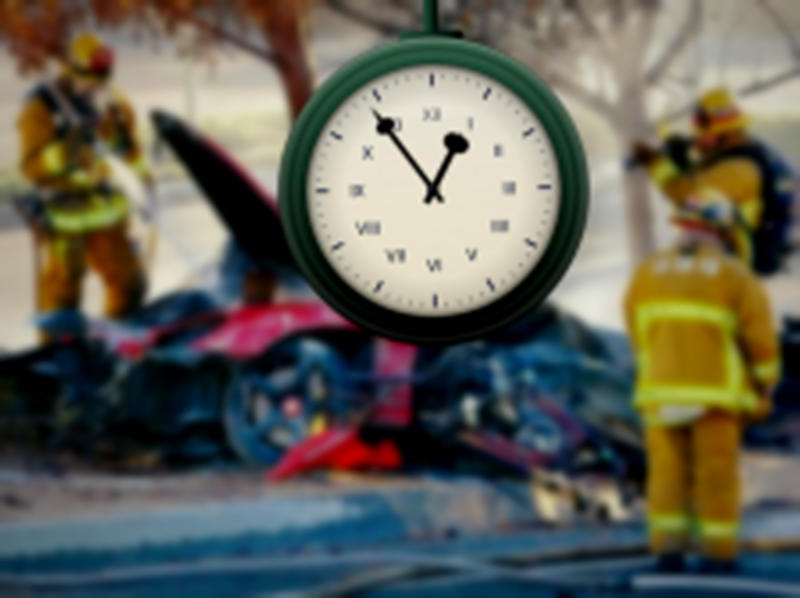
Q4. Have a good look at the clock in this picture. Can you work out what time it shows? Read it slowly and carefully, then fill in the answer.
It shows 12:54
